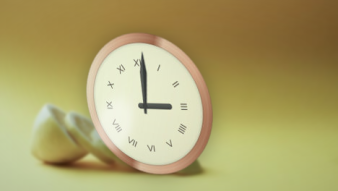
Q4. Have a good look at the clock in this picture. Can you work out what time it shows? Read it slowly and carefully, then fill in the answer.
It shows 3:01
